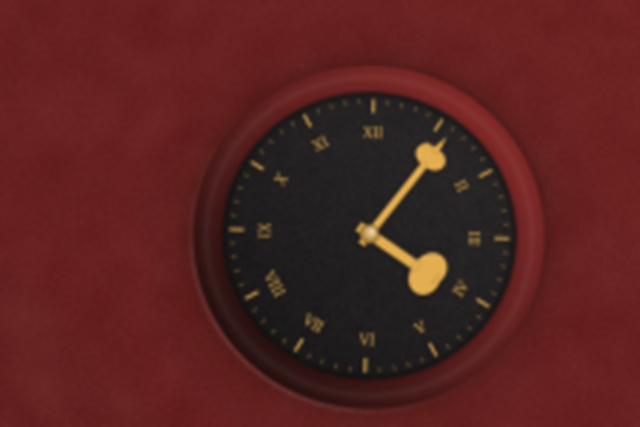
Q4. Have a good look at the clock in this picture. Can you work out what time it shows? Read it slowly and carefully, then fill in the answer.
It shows 4:06
